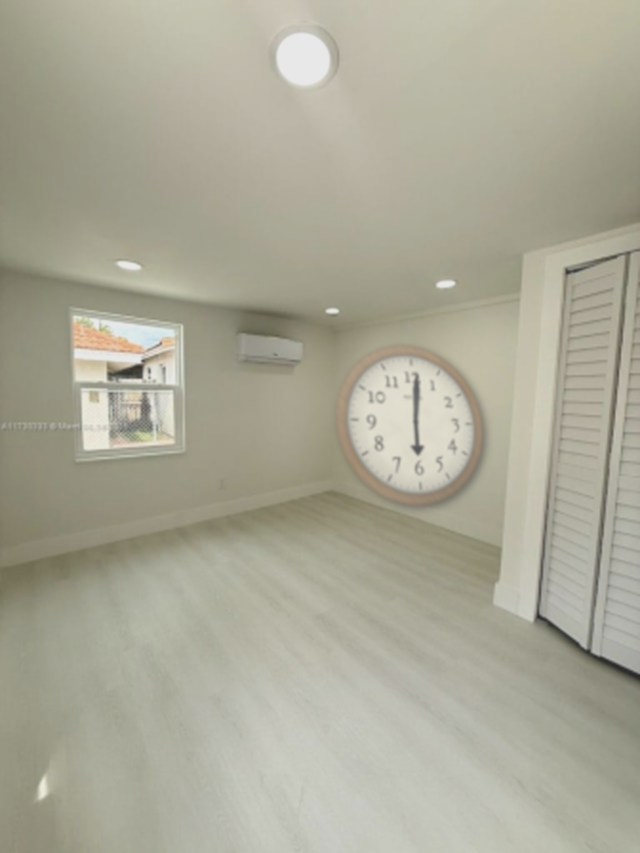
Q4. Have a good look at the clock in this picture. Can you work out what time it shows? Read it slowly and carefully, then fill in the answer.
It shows 6:01
